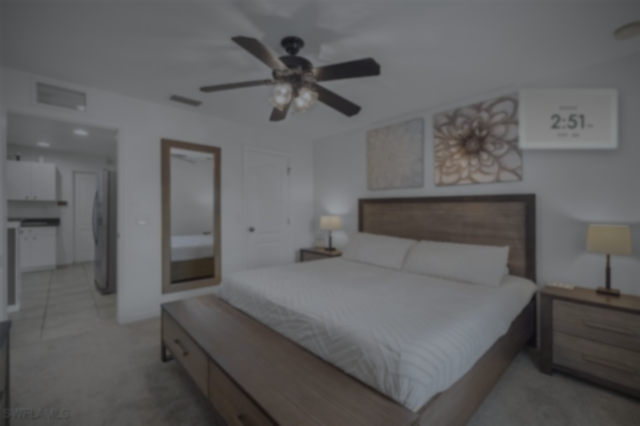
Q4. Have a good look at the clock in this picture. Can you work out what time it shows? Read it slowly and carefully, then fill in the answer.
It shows 2:51
